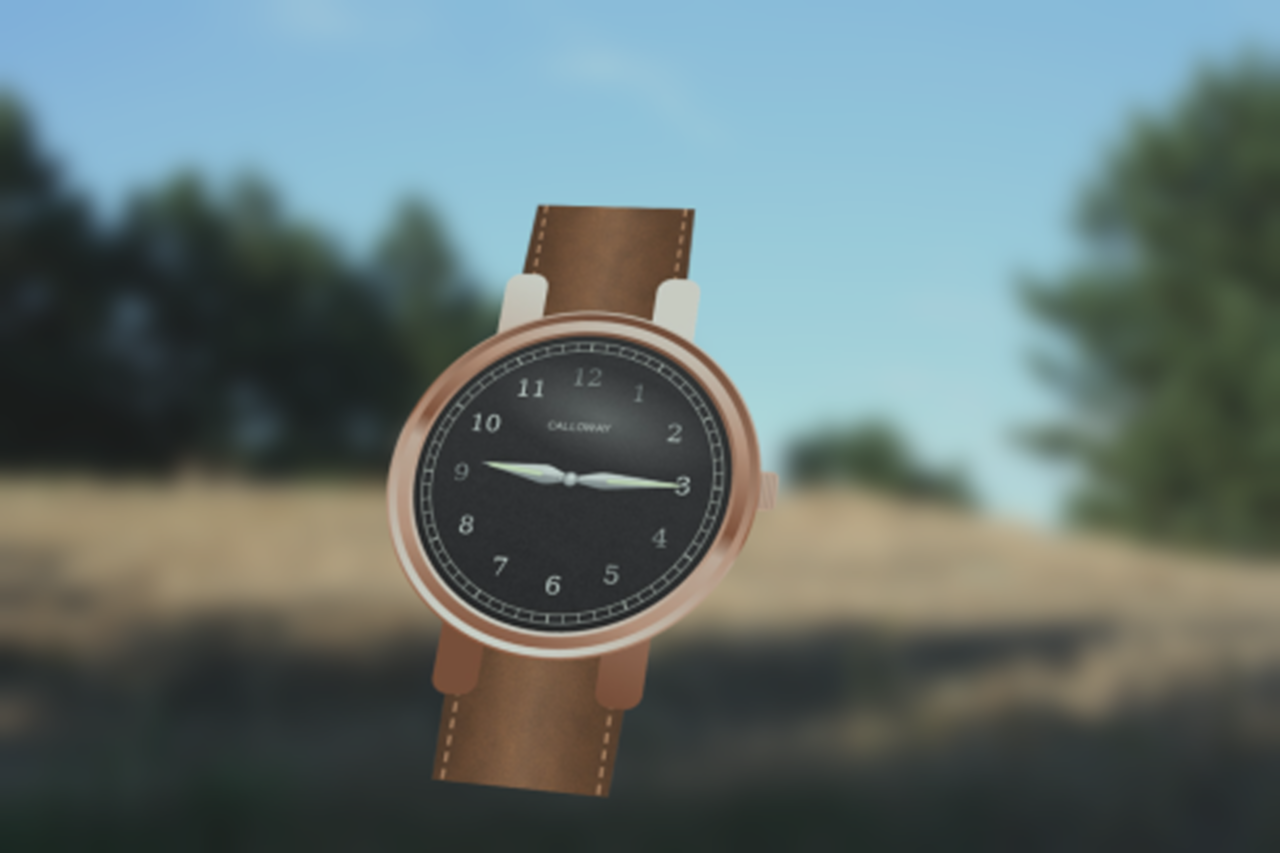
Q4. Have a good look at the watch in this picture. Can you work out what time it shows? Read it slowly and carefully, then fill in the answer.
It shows 9:15
